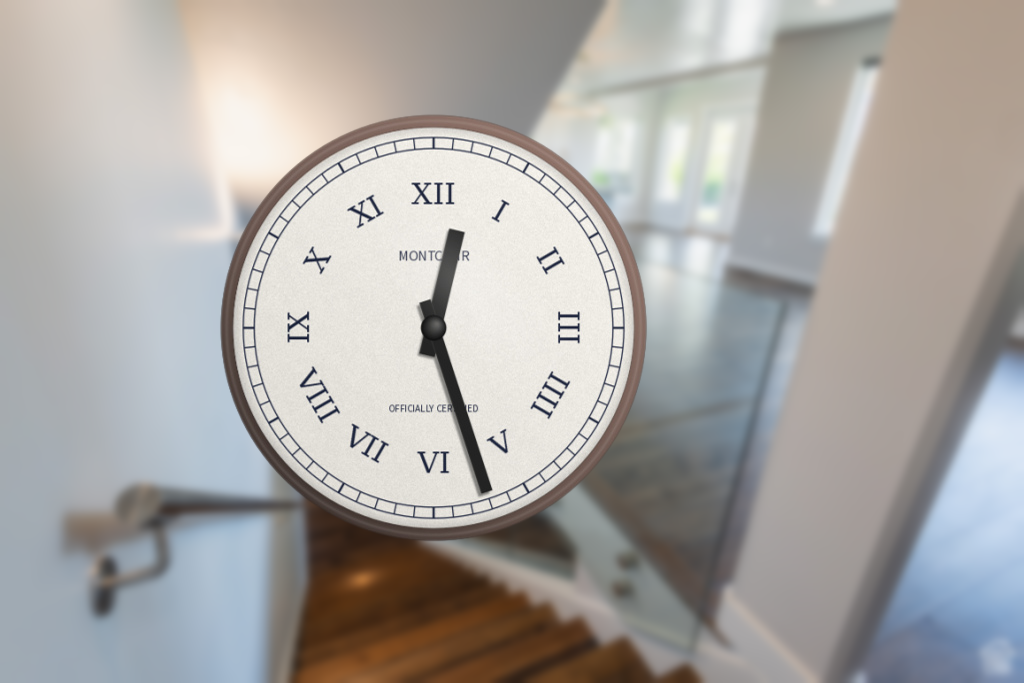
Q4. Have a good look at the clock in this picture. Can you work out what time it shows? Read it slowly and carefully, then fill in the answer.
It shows 12:27
